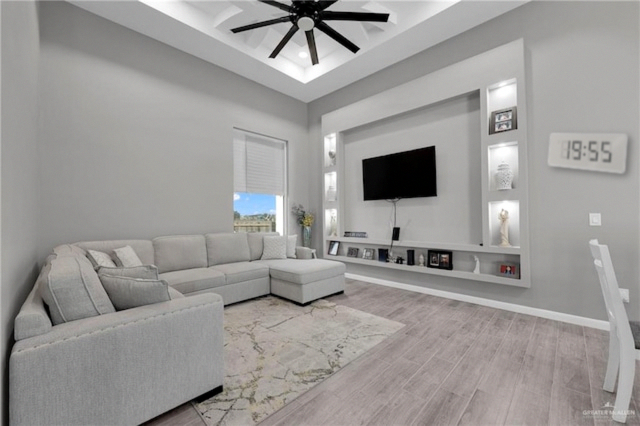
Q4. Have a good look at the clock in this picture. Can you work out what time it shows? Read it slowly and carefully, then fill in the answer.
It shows 19:55
